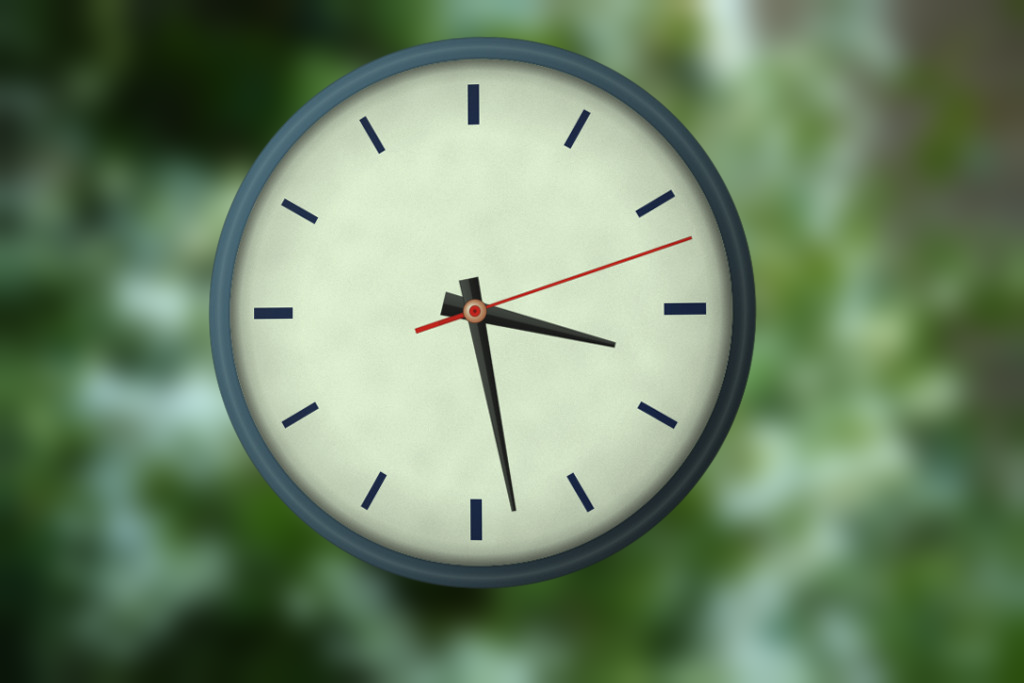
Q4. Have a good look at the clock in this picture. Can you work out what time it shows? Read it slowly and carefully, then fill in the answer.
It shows 3:28:12
